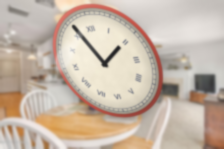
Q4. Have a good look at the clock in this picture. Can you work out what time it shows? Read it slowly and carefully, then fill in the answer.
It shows 1:56
